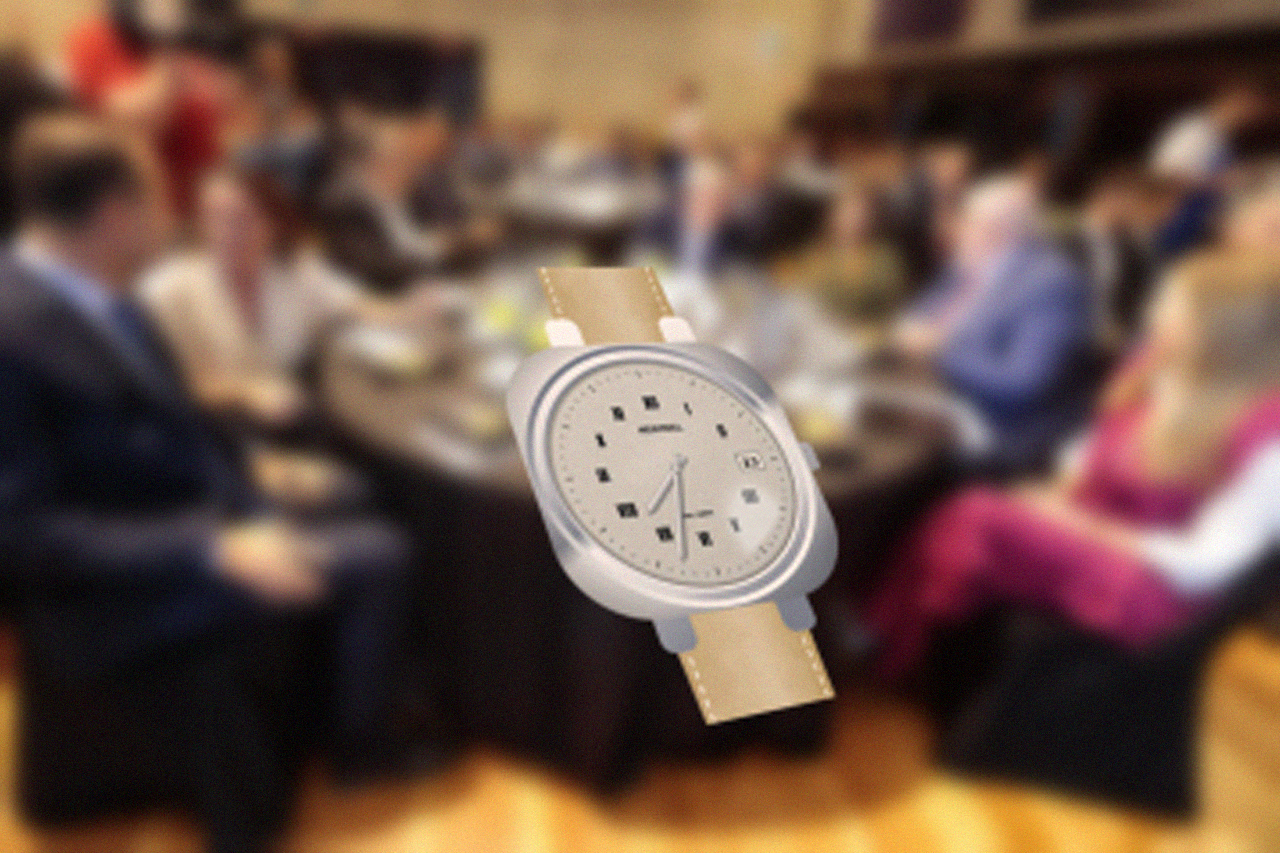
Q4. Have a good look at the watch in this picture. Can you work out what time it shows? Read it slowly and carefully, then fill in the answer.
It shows 7:33
